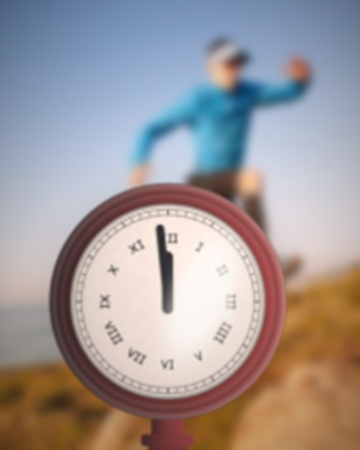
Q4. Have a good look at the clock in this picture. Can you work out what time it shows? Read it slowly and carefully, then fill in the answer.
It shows 11:59
